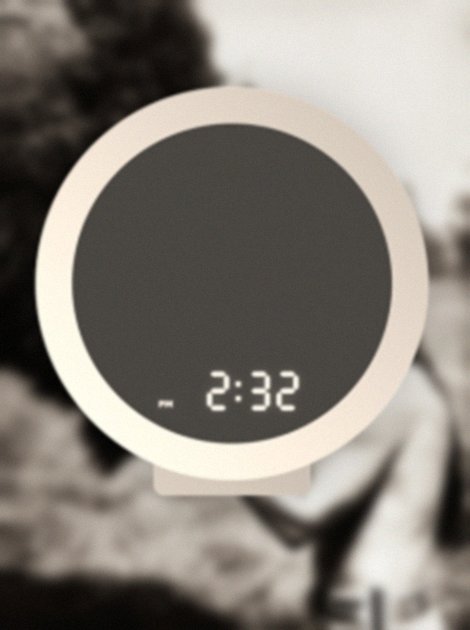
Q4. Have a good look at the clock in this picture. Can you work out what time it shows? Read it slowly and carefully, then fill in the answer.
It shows 2:32
